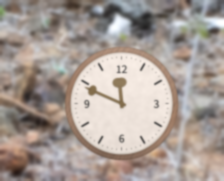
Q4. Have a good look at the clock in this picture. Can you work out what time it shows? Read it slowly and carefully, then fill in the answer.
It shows 11:49
